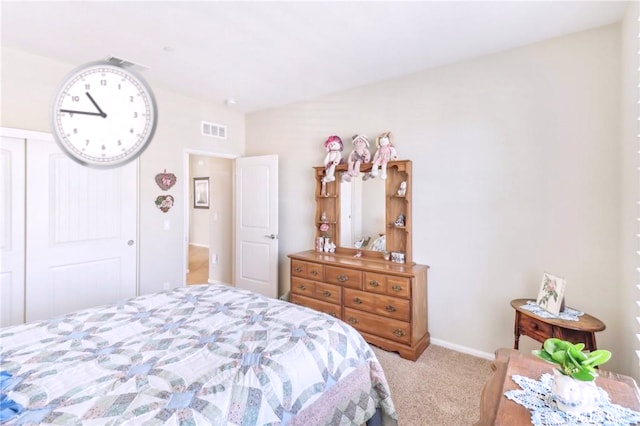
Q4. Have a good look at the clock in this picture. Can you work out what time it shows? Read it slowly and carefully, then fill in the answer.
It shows 10:46
